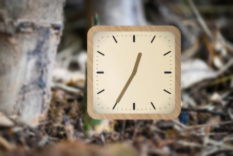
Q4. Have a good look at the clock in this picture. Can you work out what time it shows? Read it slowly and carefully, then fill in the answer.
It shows 12:35
